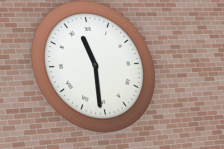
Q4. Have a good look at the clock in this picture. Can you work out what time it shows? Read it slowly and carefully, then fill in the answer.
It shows 11:31
